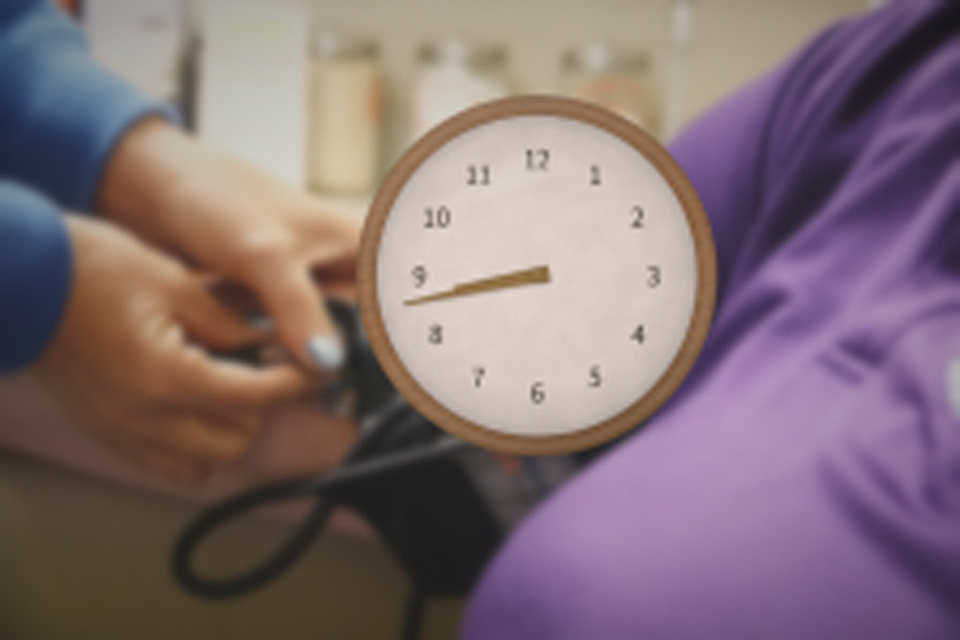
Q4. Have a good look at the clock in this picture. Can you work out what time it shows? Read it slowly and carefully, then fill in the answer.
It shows 8:43
